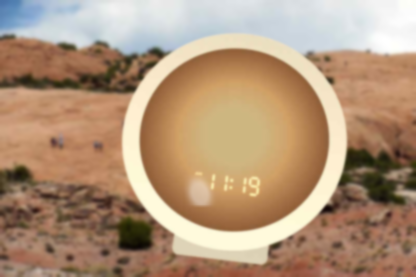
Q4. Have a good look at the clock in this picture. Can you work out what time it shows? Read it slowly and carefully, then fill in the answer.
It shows 11:19
